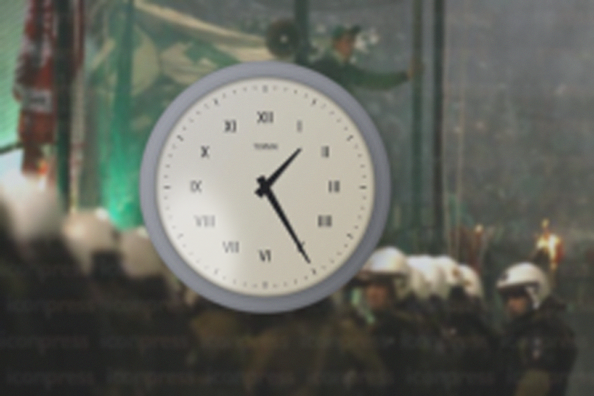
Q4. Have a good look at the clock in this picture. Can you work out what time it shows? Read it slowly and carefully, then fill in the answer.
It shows 1:25
